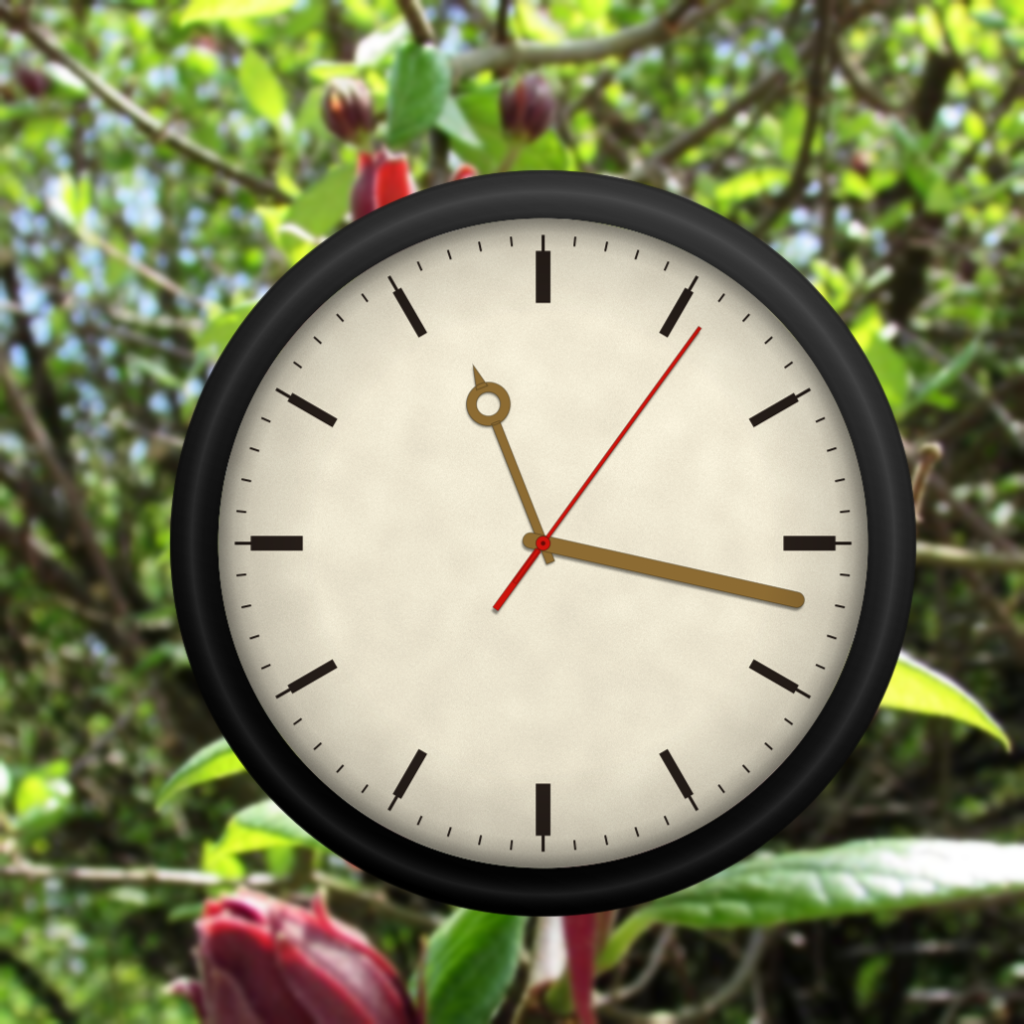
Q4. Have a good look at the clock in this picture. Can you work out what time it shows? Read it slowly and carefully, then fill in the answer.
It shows 11:17:06
